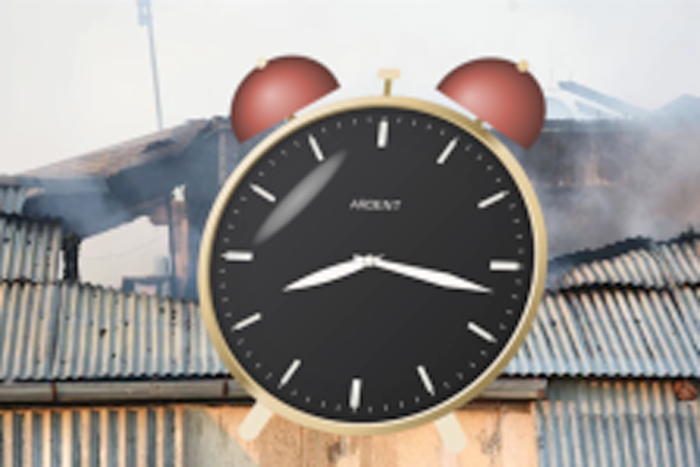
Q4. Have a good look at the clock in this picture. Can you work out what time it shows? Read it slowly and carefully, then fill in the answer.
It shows 8:17
